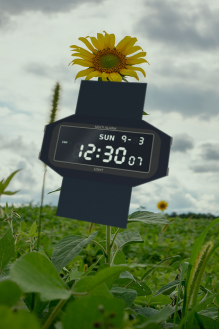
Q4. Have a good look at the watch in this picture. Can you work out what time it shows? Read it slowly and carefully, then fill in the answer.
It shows 12:30:07
